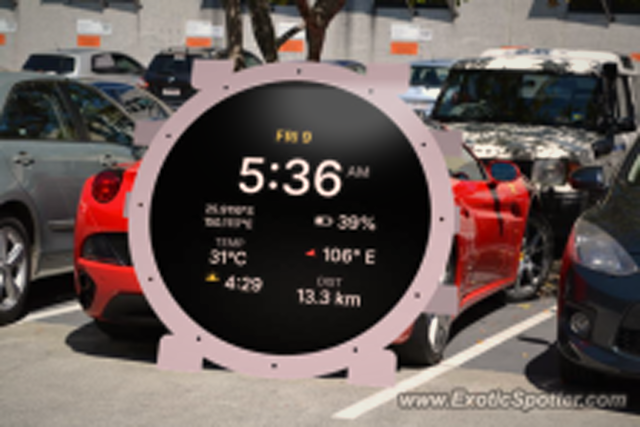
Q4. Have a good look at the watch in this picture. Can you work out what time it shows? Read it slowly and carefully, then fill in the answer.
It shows 5:36
